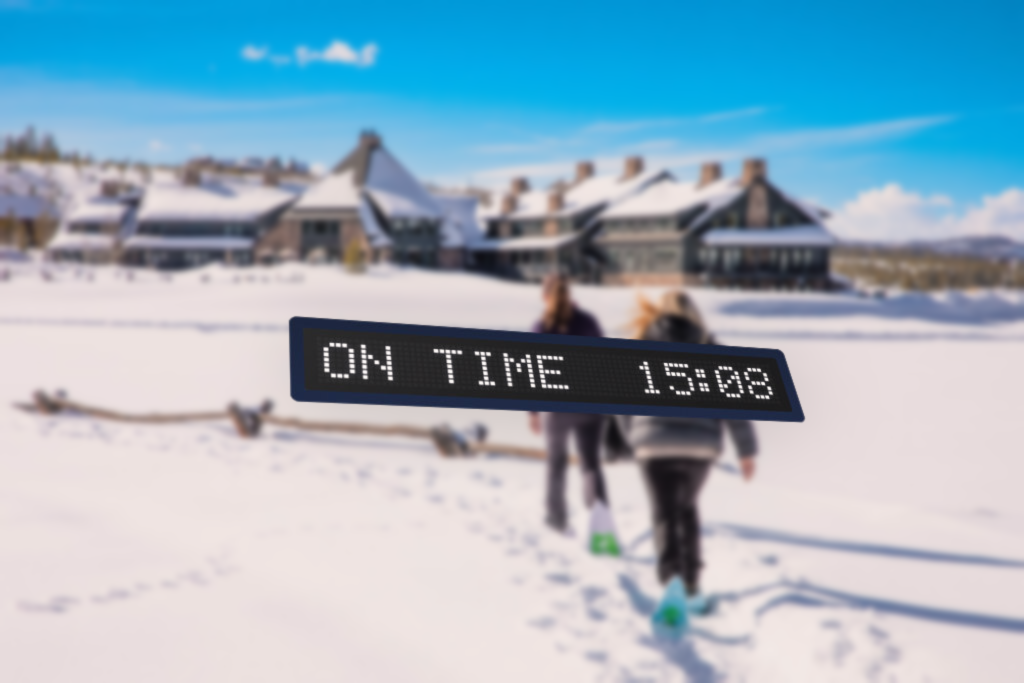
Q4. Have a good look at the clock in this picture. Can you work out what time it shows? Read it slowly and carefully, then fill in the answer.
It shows 15:08
